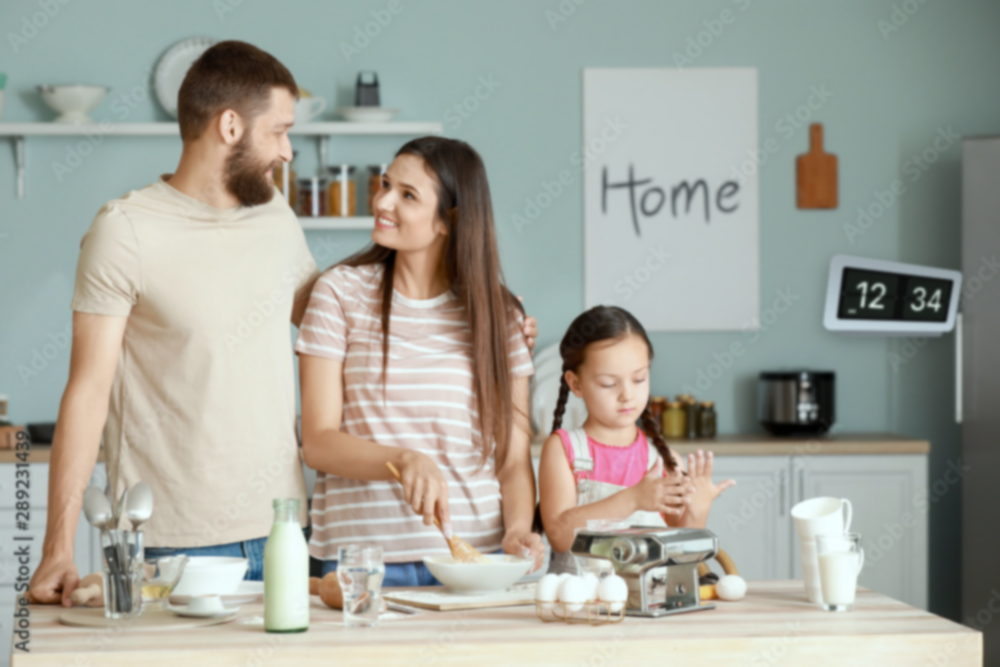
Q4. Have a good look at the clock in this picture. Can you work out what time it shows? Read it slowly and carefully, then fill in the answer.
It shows 12:34
